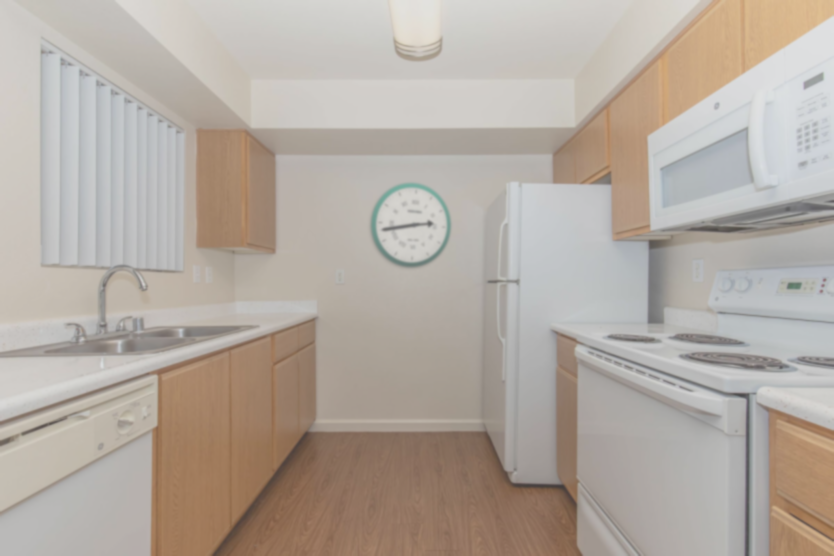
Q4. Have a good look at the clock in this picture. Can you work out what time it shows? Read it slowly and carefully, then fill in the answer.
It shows 2:43
